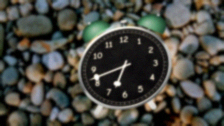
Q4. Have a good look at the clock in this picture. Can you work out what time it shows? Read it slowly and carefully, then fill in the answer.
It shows 6:42
